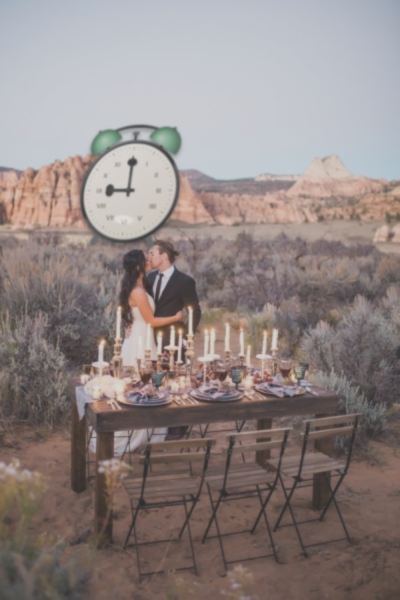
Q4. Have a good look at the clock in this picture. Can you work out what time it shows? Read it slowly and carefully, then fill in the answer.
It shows 9:00
